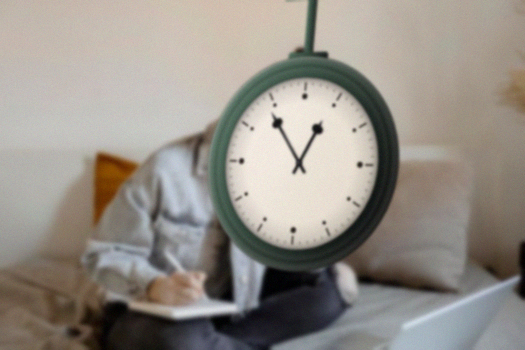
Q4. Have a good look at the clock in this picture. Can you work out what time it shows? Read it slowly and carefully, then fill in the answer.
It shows 12:54
